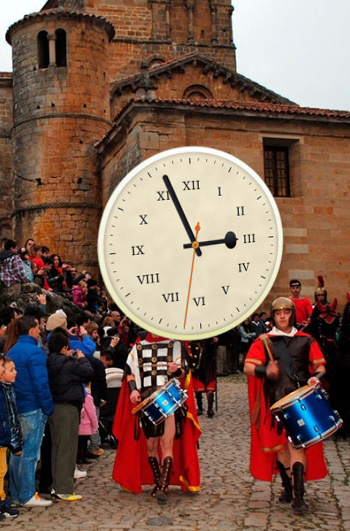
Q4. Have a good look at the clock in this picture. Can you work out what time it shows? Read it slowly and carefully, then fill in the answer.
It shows 2:56:32
